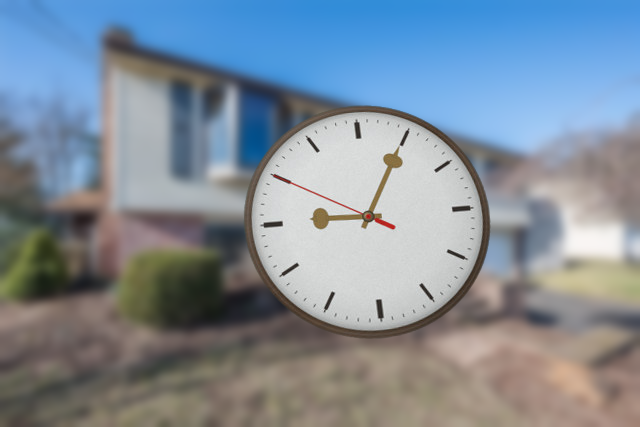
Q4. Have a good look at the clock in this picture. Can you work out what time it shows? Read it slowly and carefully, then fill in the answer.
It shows 9:04:50
